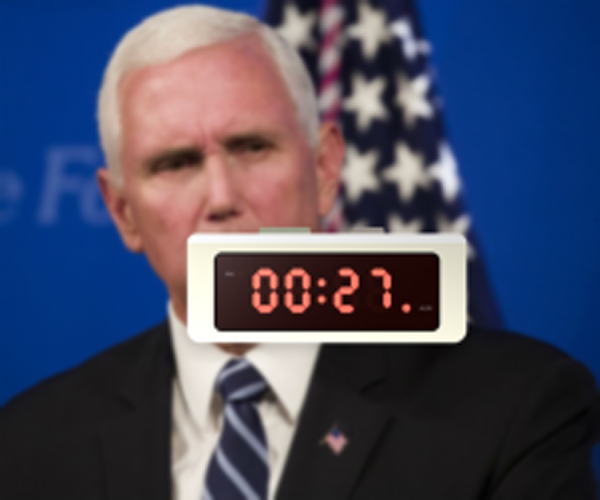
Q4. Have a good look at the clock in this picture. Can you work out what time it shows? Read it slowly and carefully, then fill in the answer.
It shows 0:27
